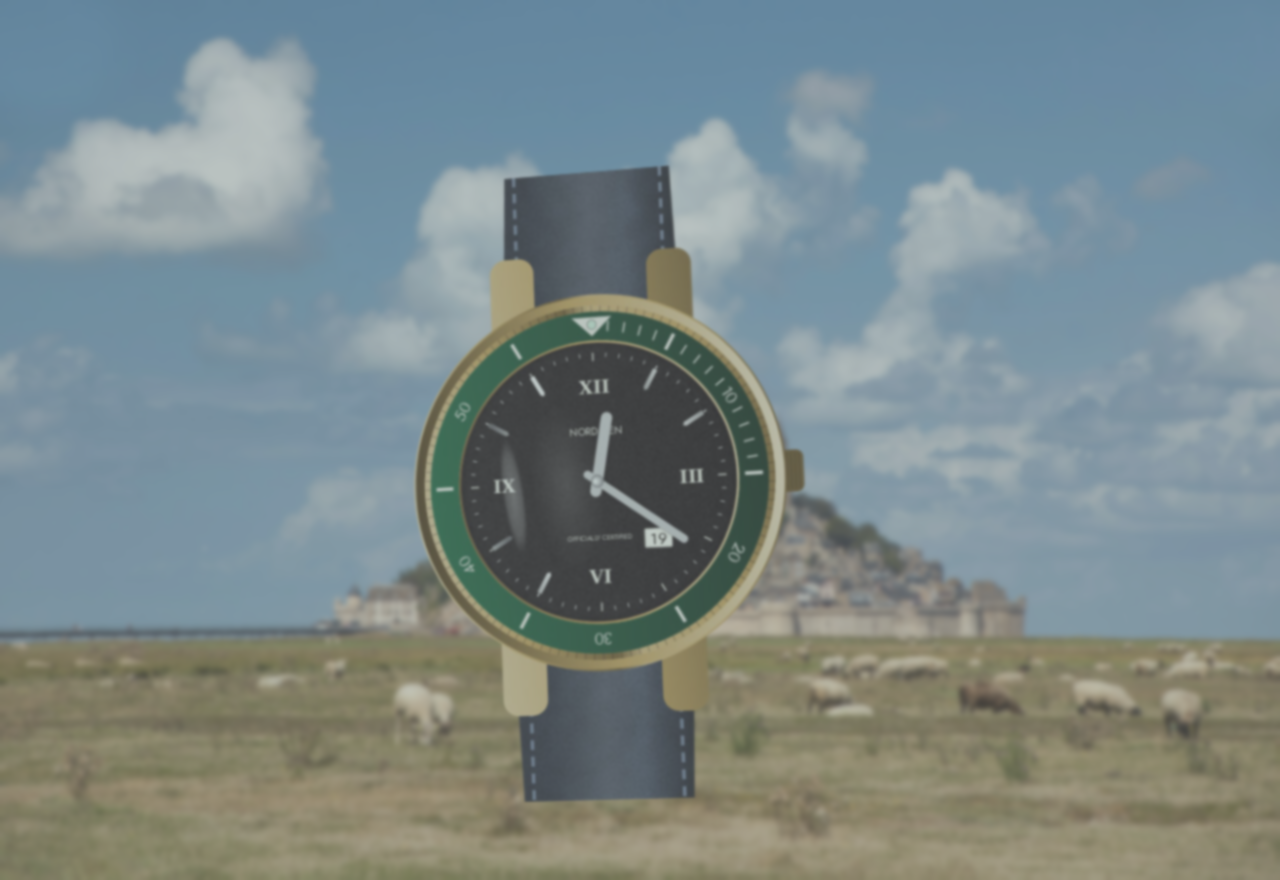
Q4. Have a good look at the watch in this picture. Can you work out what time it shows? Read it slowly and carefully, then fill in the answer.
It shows 12:21
